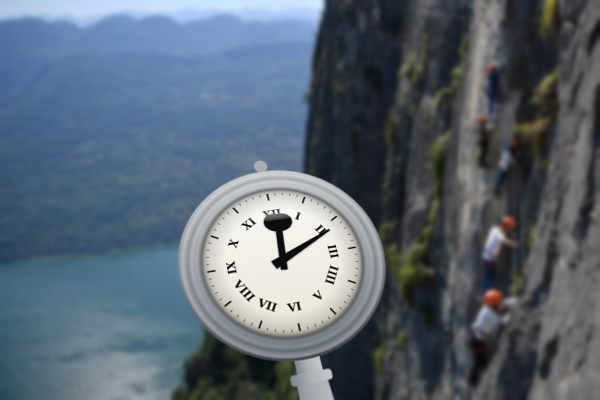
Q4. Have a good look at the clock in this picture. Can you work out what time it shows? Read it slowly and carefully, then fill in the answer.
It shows 12:11
